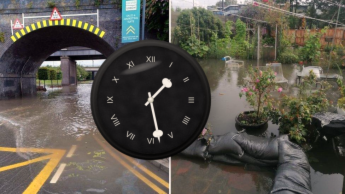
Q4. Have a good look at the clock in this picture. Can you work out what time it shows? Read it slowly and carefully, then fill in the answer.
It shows 1:28
